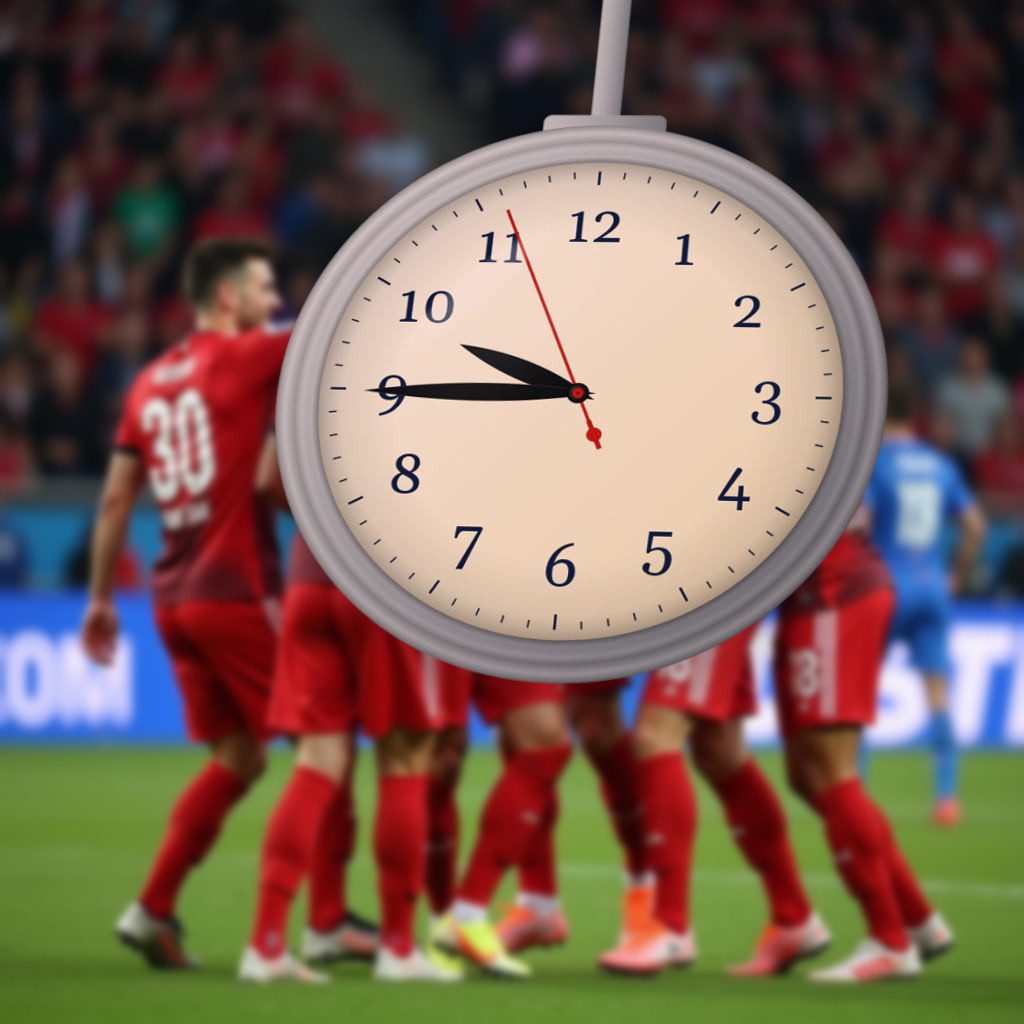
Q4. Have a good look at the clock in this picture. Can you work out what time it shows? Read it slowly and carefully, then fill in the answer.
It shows 9:44:56
